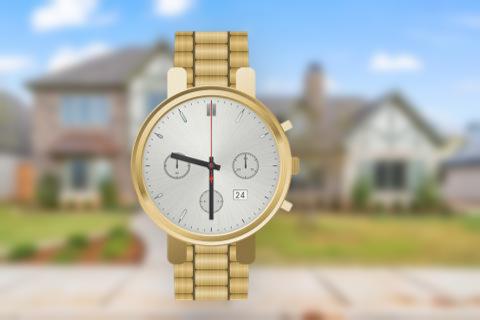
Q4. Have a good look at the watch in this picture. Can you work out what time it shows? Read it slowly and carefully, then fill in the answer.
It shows 9:30
